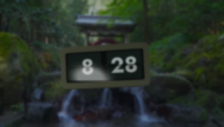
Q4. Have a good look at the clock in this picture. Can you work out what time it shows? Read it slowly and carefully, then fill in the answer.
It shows 8:28
